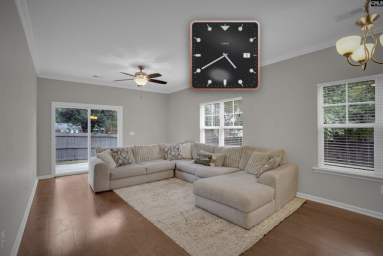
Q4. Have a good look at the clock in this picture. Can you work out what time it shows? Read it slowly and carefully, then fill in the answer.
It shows 4:40
